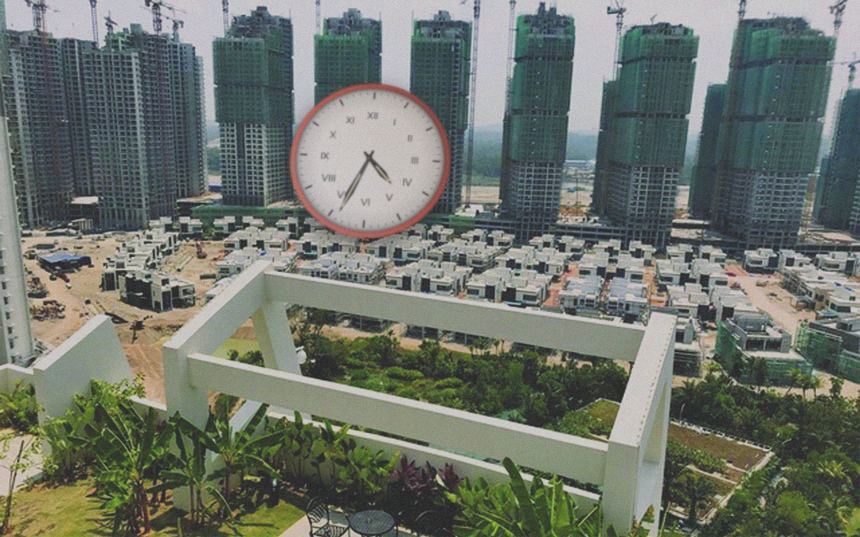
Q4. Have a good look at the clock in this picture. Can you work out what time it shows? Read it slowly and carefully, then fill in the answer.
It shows 4:34
